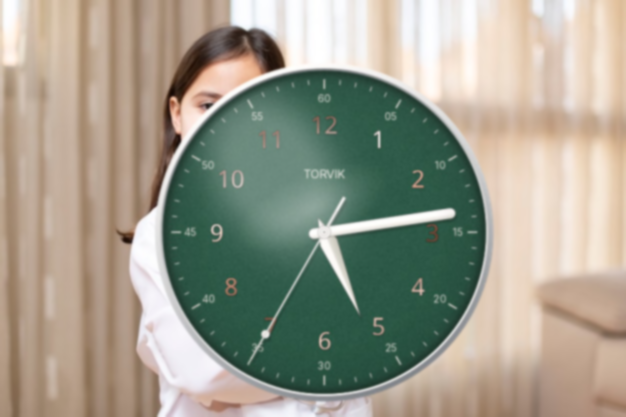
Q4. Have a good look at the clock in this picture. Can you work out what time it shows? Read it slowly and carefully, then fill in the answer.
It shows 5:13:35
